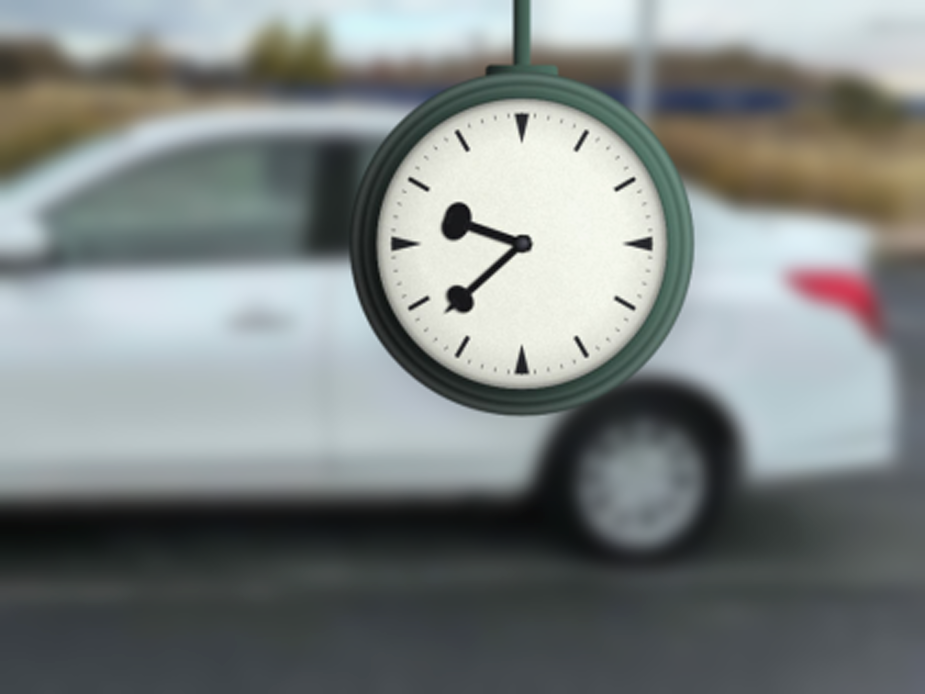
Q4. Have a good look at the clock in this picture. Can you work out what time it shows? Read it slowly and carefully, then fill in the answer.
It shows 9:38
